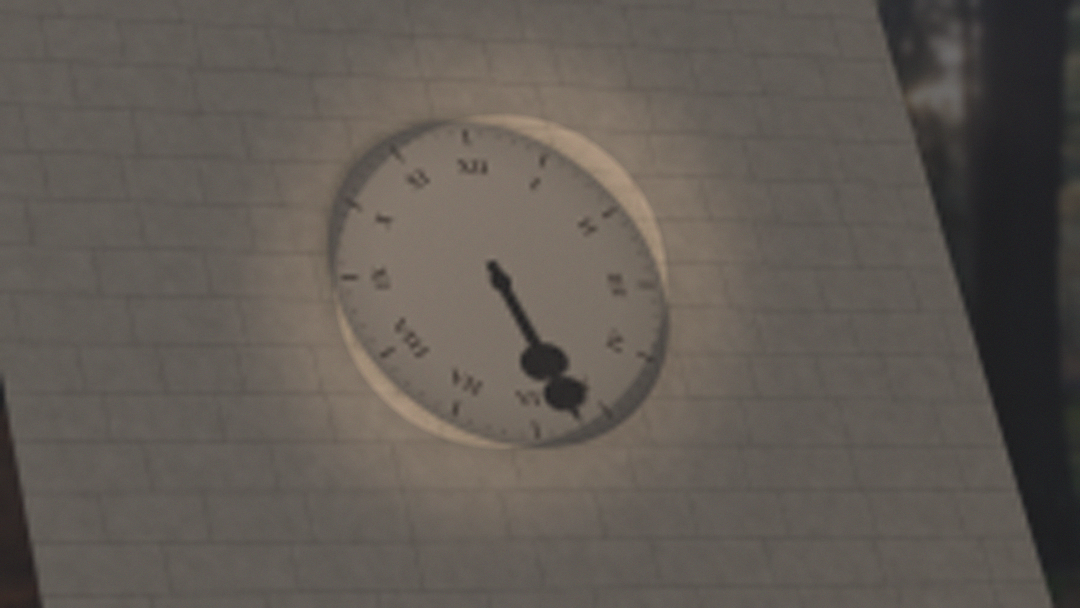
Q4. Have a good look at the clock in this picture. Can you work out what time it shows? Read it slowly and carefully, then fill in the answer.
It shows 5:27
